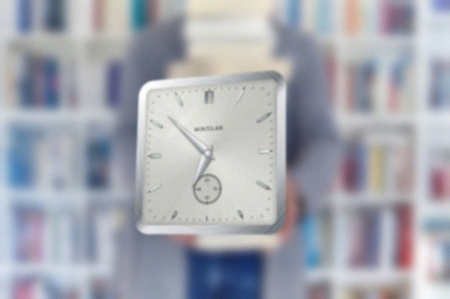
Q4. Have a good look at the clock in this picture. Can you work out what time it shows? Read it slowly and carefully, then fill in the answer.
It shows 6:52
